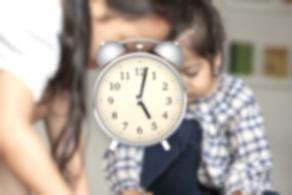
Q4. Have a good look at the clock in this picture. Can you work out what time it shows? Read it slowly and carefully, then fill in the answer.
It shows 5:02
